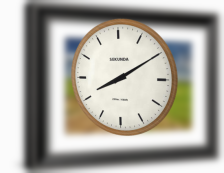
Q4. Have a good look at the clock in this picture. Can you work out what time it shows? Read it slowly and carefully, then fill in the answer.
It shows 8:10
